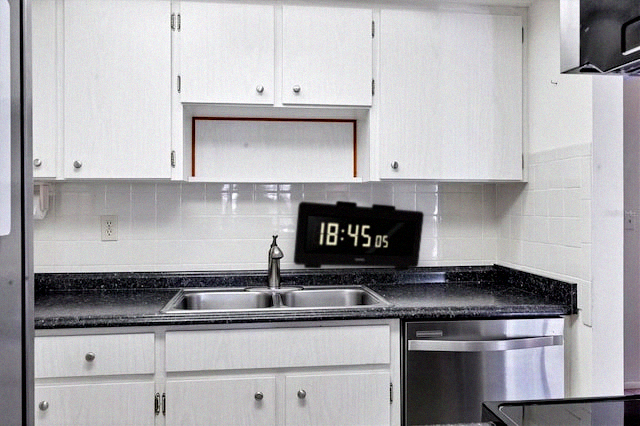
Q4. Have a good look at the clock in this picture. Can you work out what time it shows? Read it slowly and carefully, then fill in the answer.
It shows 18:45:05
